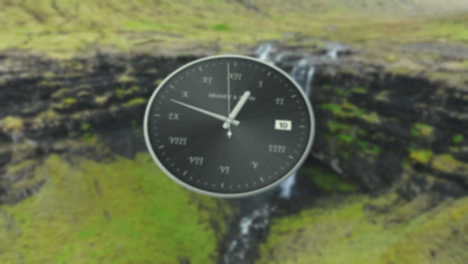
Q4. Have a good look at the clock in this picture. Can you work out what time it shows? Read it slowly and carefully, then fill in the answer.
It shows 12:47:59
